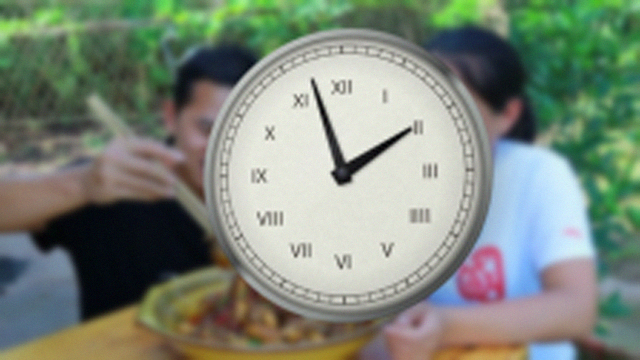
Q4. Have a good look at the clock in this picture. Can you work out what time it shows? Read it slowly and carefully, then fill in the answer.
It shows 1:57
